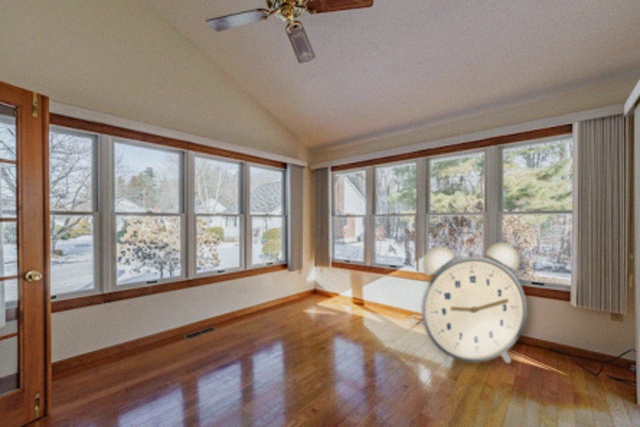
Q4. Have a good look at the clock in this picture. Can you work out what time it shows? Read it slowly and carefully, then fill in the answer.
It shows 9:13
